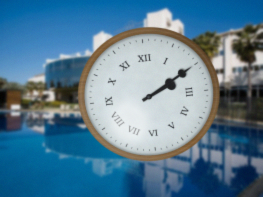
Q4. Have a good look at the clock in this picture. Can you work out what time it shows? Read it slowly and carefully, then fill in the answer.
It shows 2:10
